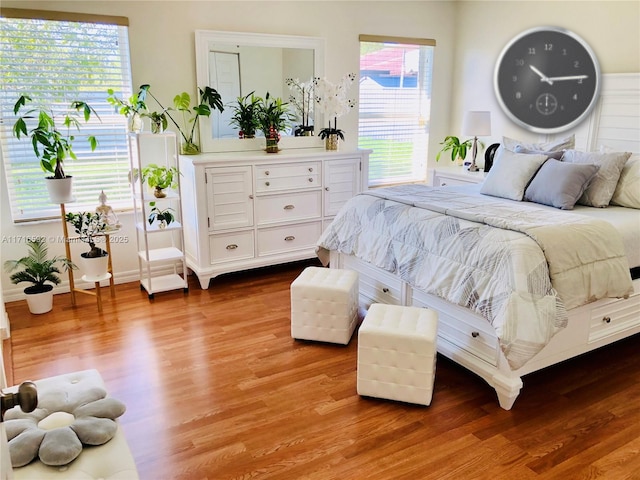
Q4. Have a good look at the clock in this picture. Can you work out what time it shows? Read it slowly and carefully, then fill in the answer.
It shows 10:14
